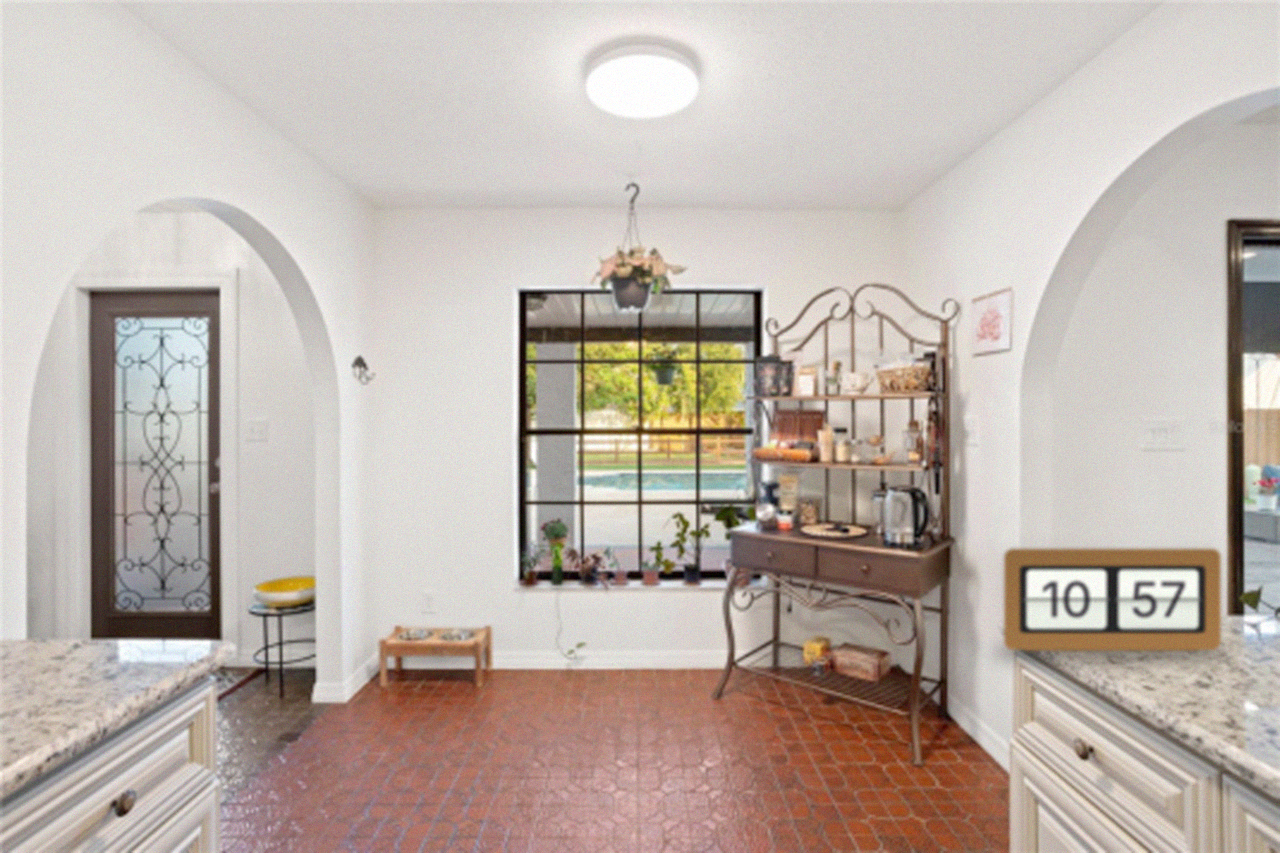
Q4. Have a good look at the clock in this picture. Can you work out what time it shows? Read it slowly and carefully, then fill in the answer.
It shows 10:57
